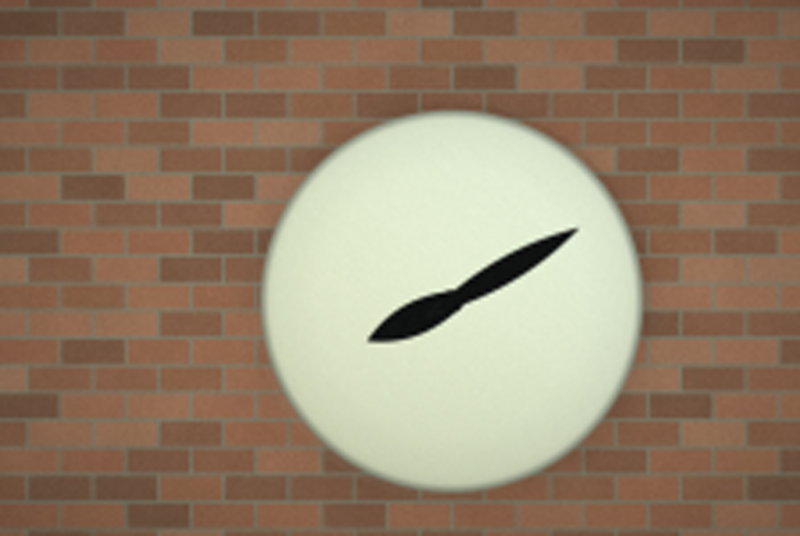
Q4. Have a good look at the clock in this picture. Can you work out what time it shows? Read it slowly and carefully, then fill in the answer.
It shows 8:10
